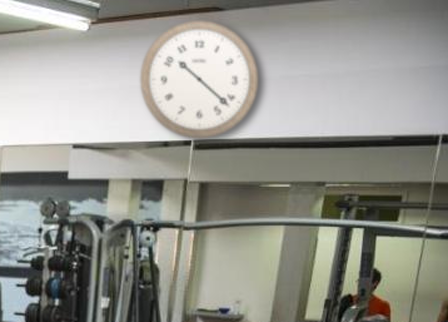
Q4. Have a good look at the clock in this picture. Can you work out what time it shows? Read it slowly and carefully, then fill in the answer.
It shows 10:22
